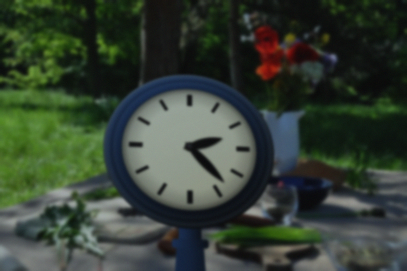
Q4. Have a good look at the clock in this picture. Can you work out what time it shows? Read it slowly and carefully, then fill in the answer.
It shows 2:23
